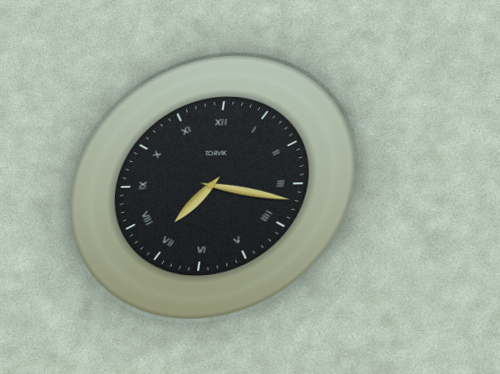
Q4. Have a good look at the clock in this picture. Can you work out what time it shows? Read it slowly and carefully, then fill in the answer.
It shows 7:17
